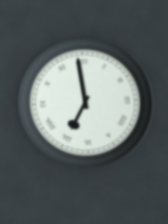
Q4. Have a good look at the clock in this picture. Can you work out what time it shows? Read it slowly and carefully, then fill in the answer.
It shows 6:59
